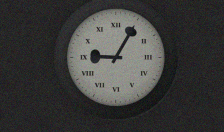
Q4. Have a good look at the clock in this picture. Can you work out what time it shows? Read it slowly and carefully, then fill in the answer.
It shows 9:05
